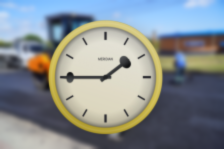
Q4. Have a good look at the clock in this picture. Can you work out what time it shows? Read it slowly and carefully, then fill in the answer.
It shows 1:45
